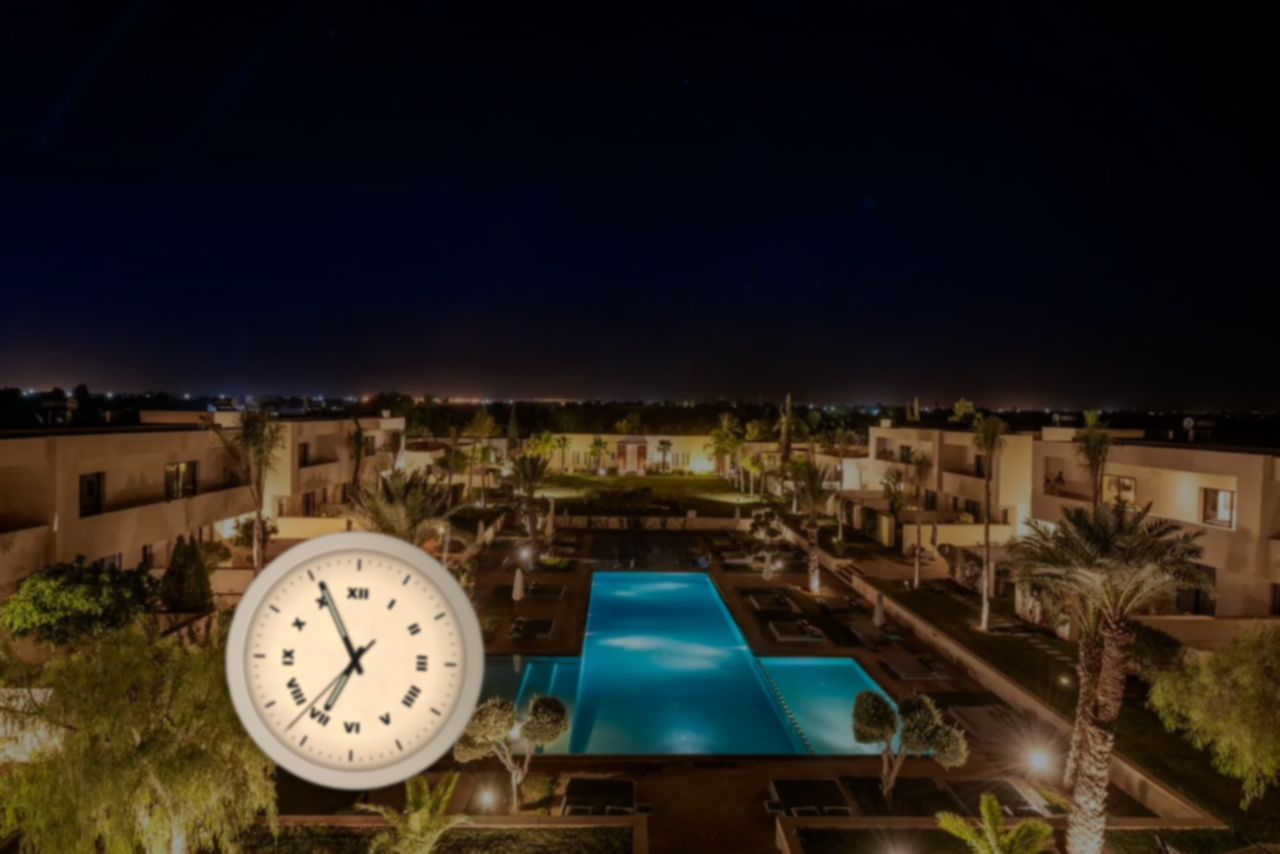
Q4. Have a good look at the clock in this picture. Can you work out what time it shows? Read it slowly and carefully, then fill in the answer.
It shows 6:55:37
